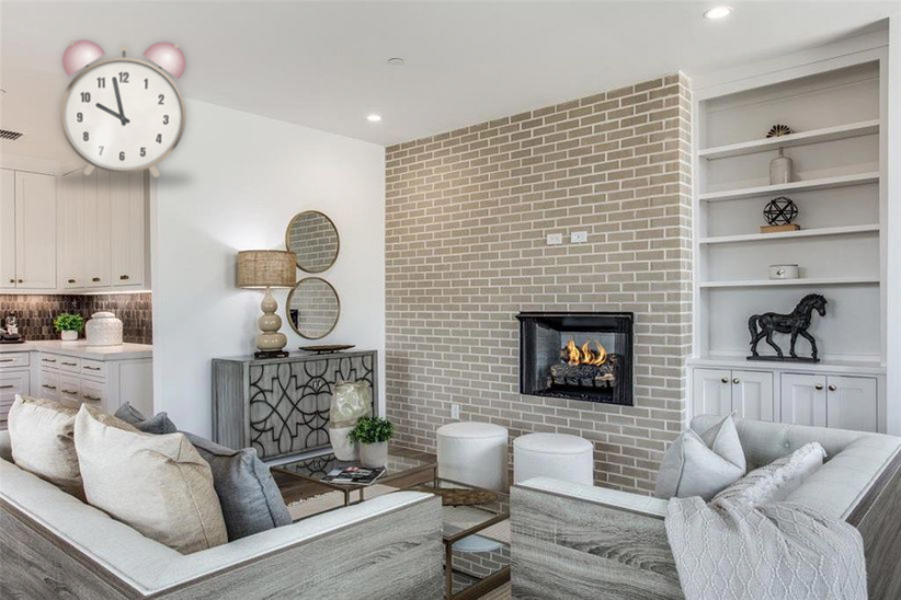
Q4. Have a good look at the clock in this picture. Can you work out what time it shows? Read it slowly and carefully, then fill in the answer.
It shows 9:58
